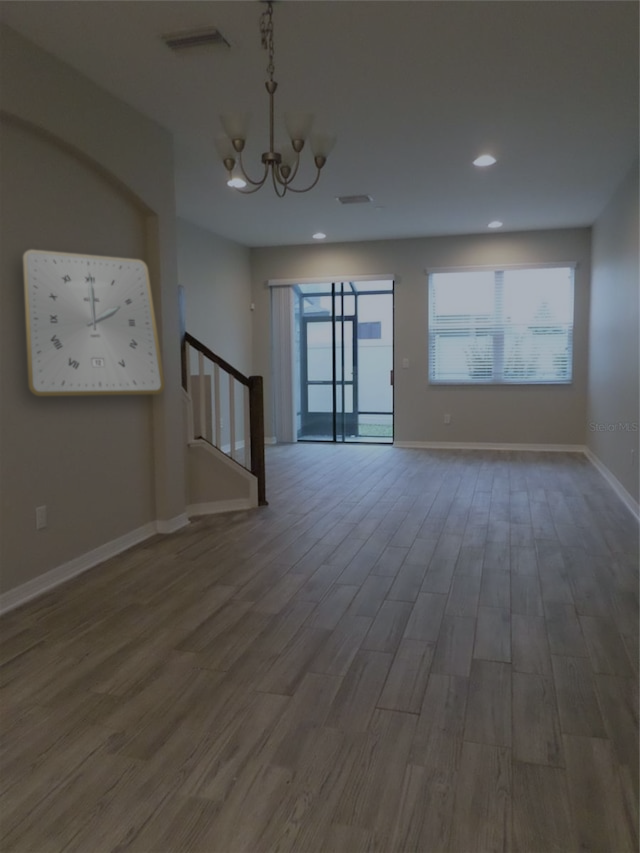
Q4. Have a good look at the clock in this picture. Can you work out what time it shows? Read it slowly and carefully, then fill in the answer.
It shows 2:00
